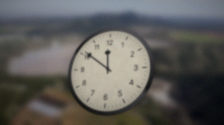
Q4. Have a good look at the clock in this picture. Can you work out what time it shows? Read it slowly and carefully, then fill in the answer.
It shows 11:51
